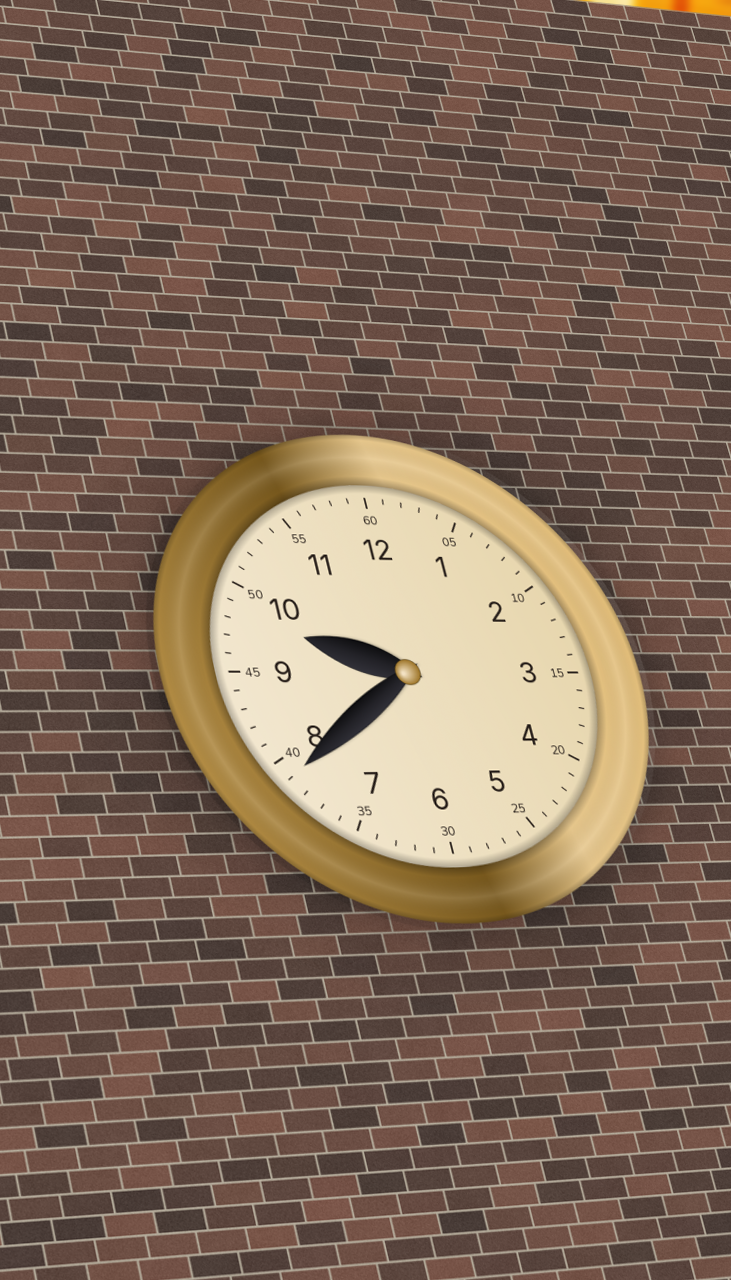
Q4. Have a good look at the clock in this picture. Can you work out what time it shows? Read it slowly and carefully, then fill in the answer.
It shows 9:39
